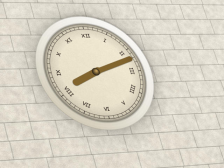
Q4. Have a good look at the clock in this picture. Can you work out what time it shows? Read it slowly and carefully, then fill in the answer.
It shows 8:12
